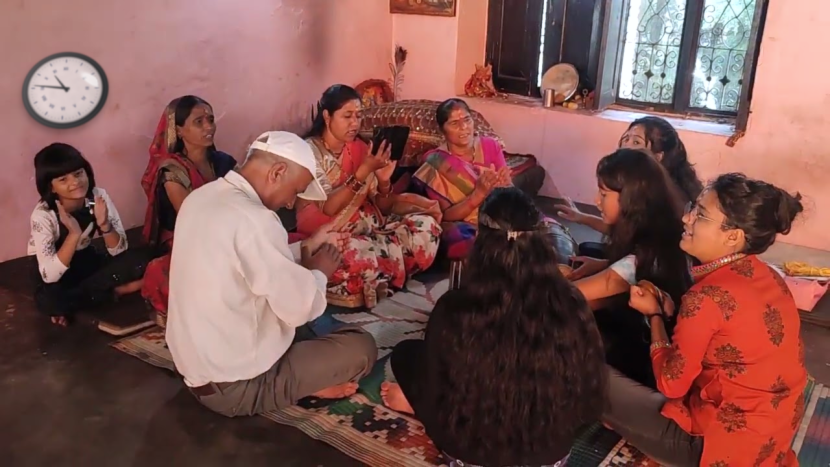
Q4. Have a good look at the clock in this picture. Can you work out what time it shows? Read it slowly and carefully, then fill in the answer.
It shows 10:46
